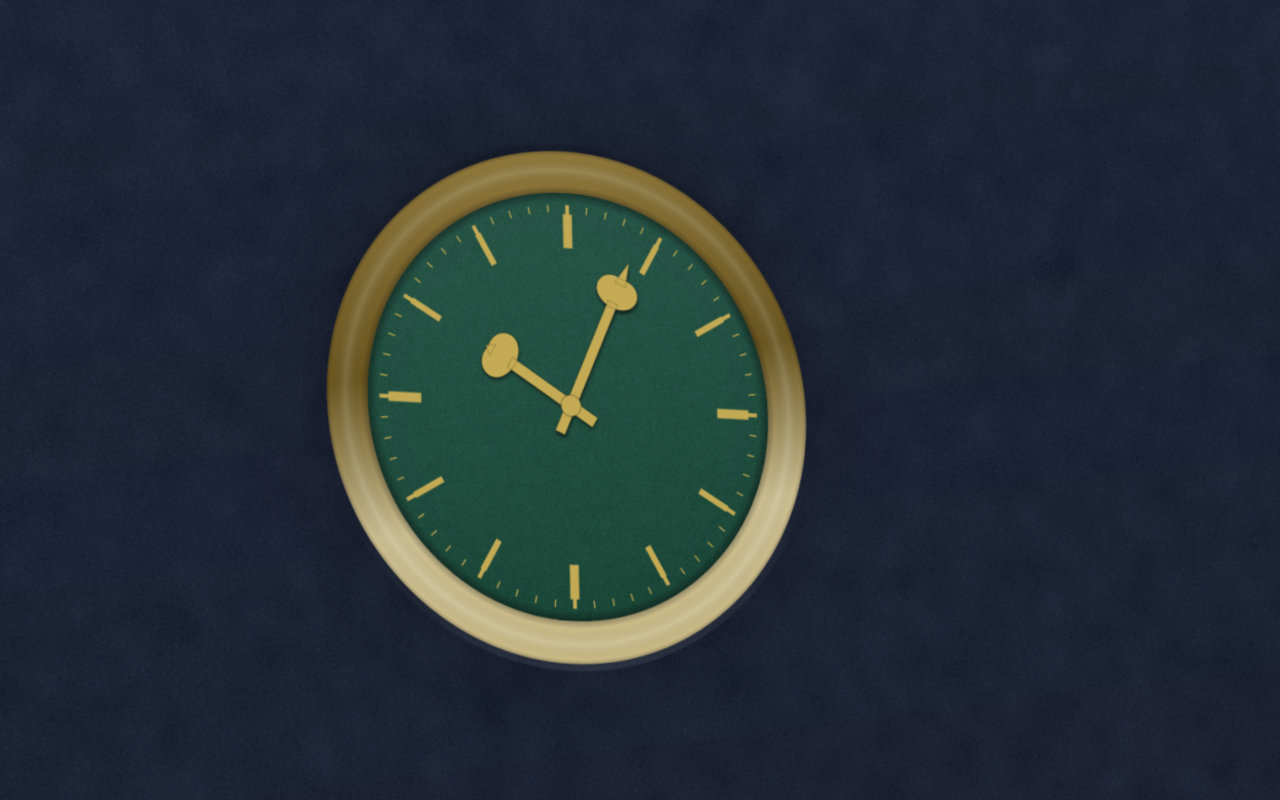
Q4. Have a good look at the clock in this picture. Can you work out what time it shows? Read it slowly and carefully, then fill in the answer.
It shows 10:04
